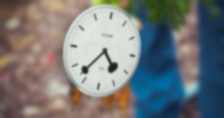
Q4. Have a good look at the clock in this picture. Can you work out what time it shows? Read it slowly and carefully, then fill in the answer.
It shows 4:37
